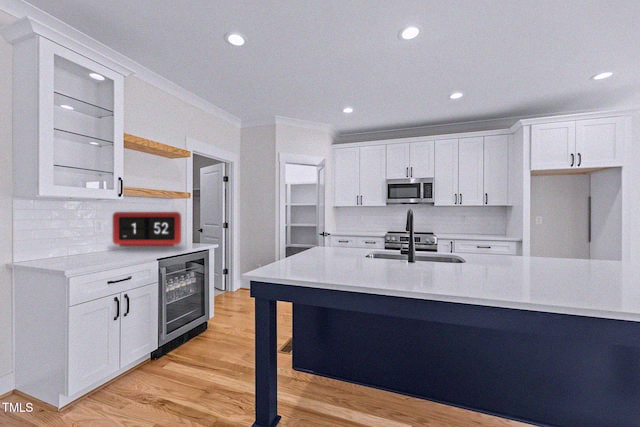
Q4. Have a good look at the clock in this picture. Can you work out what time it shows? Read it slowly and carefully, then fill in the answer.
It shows 1:52
